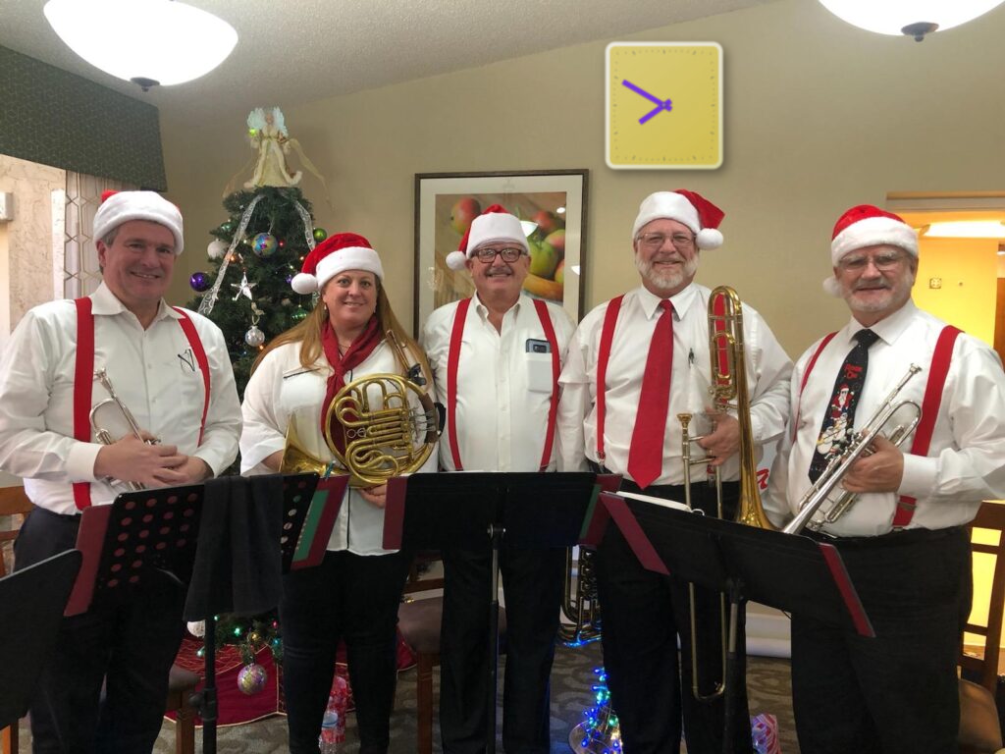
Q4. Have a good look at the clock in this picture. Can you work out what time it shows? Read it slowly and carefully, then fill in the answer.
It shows 7:50
